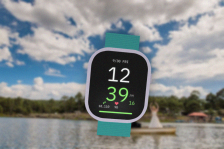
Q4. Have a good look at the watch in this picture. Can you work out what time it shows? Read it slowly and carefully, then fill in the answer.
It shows 12:39
